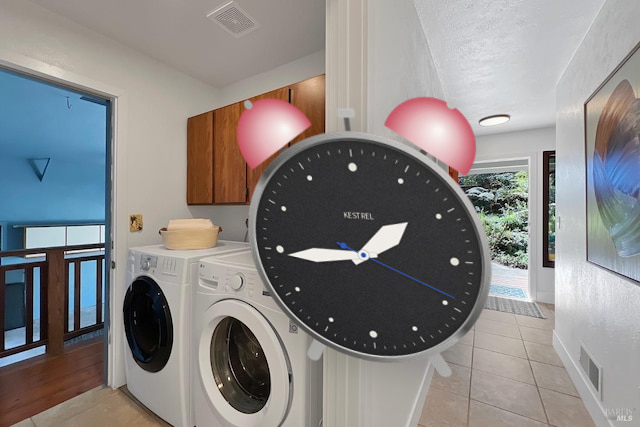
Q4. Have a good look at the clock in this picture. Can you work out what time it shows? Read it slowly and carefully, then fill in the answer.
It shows 1:44:19
